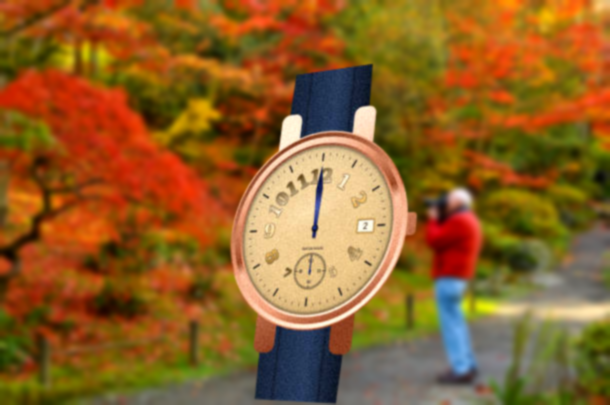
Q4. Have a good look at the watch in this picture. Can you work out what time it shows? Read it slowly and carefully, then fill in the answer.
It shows 12:00
